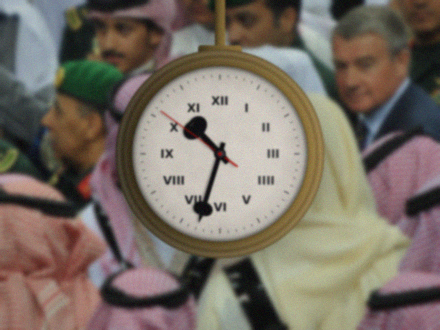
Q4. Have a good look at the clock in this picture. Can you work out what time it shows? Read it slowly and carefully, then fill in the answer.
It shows 10:32:51
